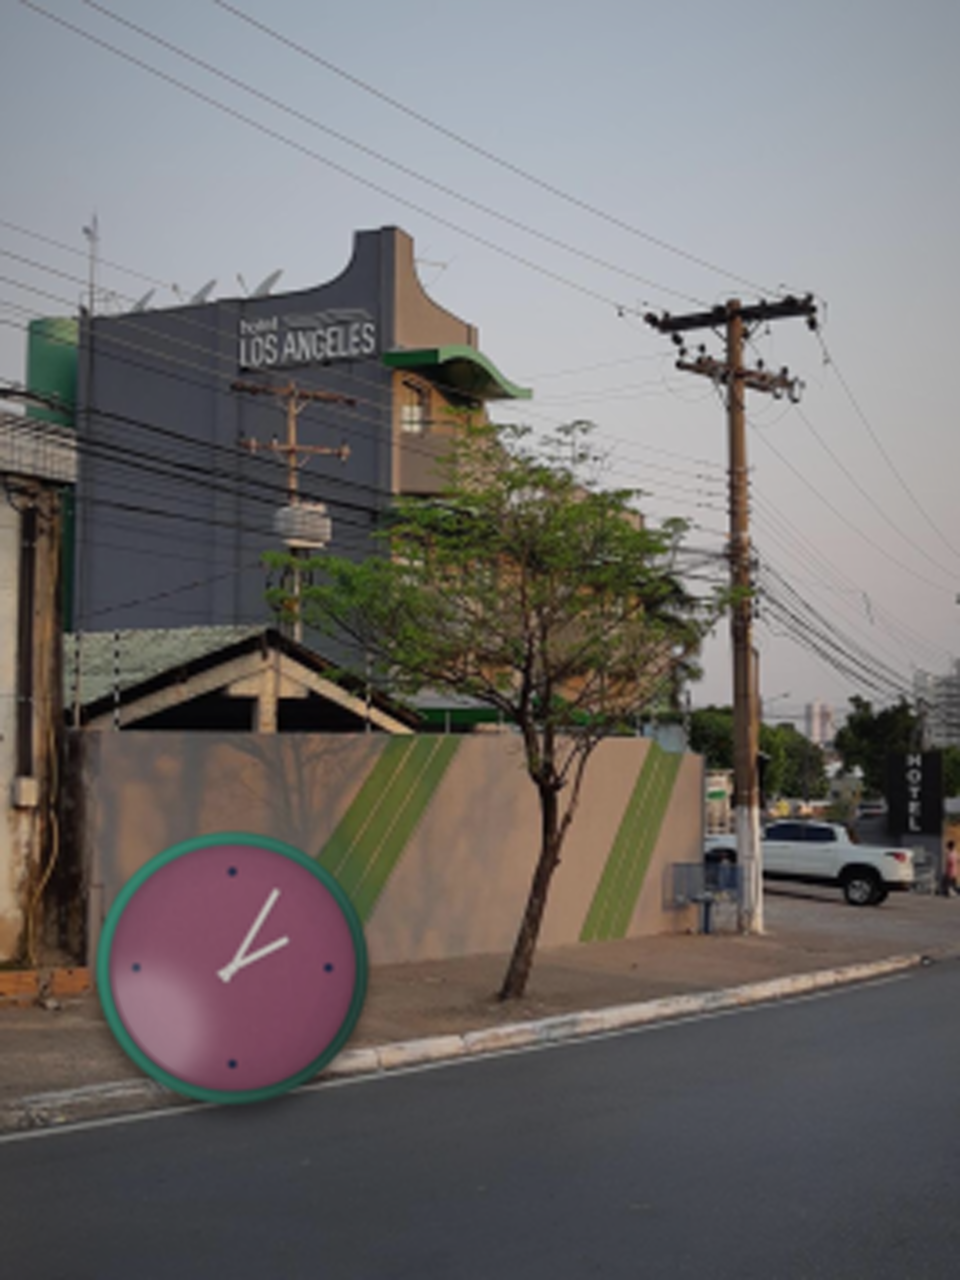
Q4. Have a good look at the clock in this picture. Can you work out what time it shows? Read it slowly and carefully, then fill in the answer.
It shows 2:05
